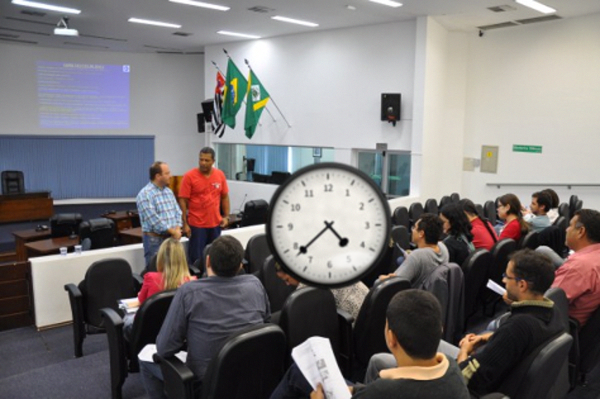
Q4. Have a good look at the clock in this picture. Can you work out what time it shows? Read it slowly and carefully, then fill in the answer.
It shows 4:38
